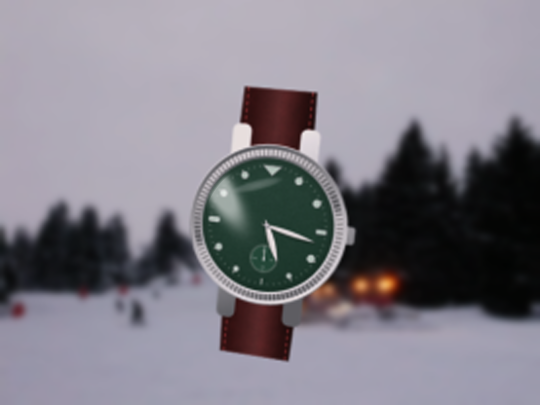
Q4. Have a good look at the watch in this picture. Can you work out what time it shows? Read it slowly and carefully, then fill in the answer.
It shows 5:17
